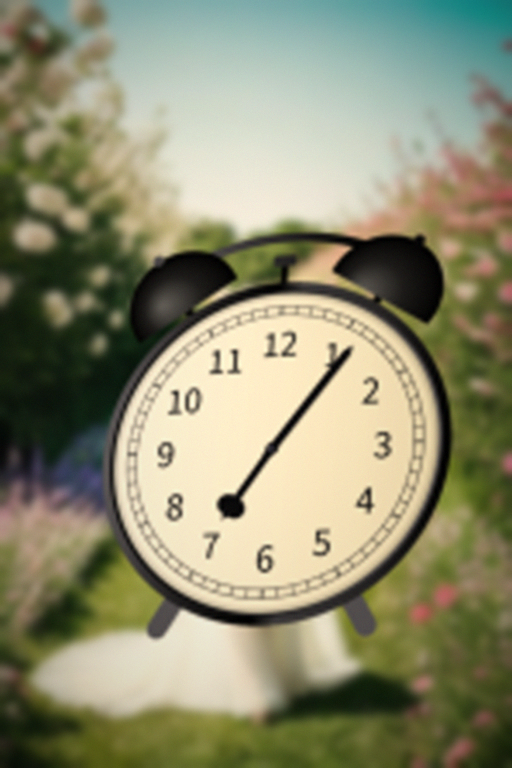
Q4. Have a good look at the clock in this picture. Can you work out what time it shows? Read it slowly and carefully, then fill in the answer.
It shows 7:06
